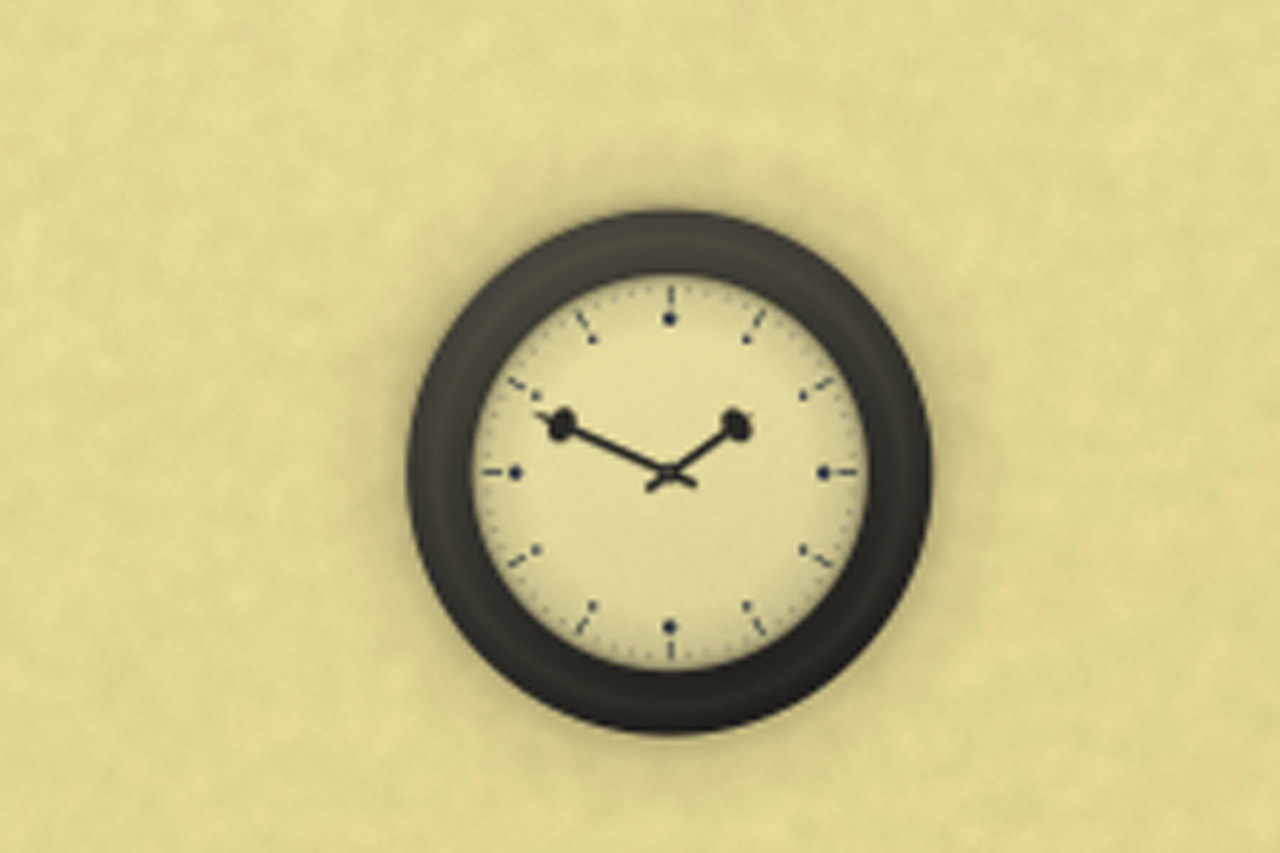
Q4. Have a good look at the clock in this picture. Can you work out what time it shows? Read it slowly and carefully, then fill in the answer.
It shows 1:49
